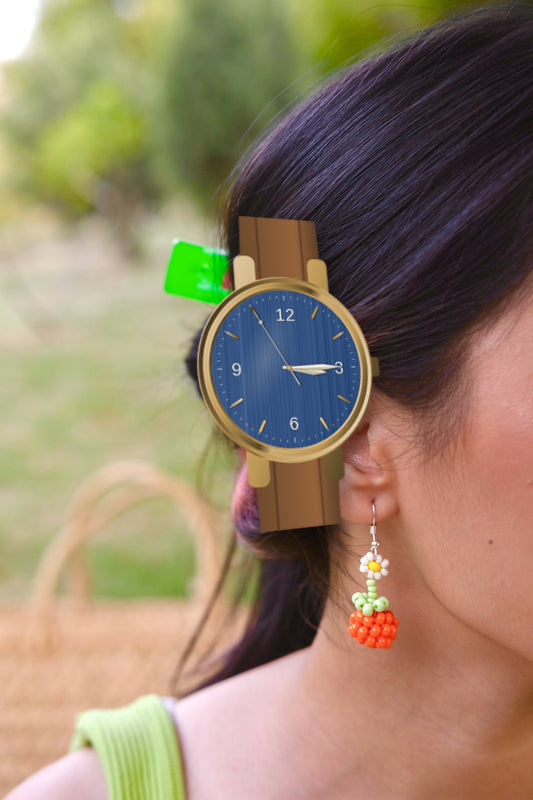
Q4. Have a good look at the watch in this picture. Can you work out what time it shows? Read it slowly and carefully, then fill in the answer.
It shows 3:14:55
